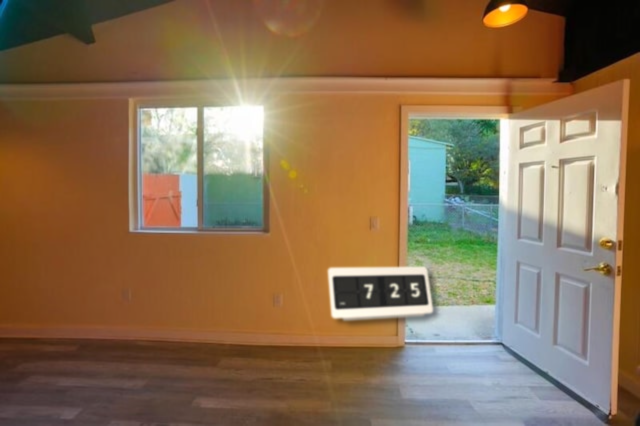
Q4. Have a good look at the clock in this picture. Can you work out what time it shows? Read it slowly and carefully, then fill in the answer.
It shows 7:25
